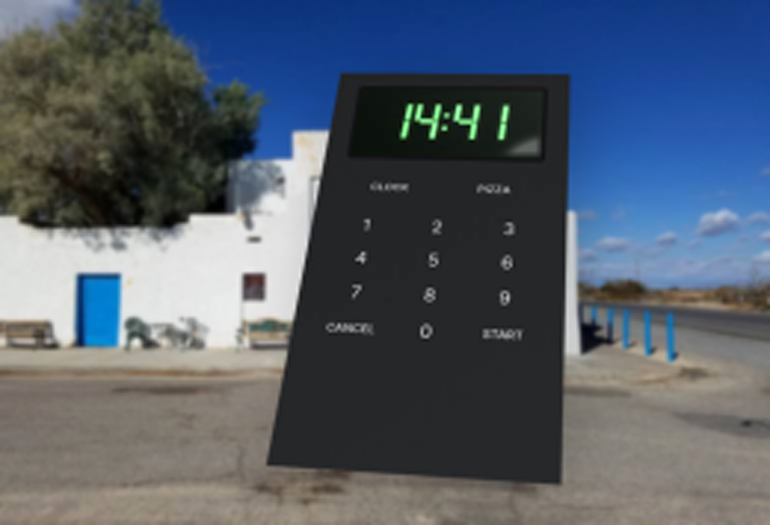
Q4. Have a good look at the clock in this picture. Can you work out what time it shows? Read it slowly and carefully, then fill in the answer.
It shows 14:41
